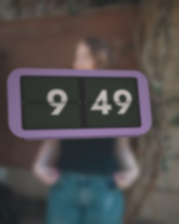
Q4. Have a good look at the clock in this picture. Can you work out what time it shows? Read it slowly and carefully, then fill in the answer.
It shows 9:49
